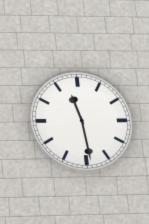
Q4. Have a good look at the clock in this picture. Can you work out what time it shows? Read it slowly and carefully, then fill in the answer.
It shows 11:29
